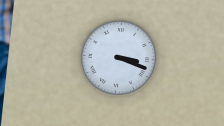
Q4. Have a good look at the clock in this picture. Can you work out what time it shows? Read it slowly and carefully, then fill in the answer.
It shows 3:18
